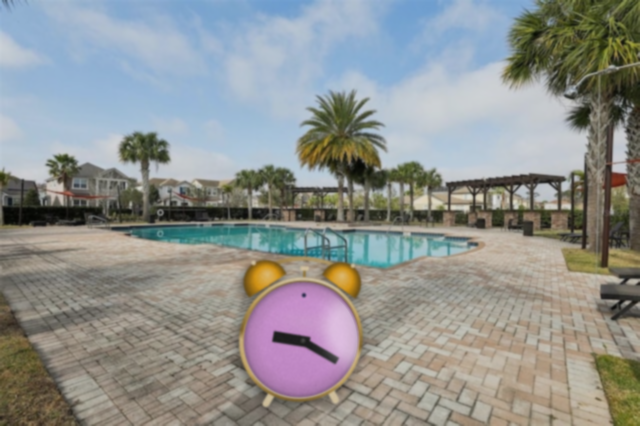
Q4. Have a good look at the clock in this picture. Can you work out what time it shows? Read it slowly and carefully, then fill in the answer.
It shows 9:20
